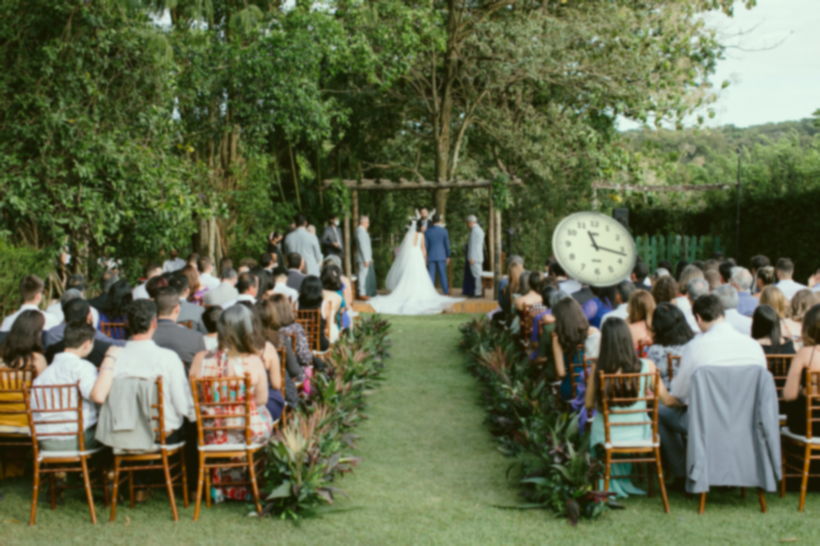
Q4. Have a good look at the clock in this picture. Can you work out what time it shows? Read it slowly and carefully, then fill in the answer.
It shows 11:17
